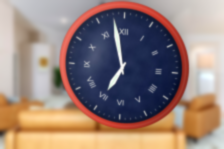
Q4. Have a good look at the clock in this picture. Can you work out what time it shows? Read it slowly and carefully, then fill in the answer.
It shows 6:58
